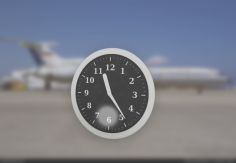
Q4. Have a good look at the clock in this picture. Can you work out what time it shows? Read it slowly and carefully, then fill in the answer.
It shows 11:24
